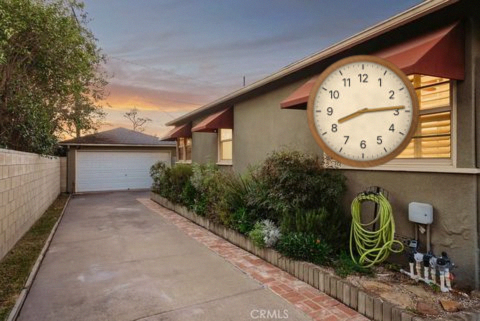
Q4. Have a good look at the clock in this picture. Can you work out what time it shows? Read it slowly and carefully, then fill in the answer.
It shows 8:14
